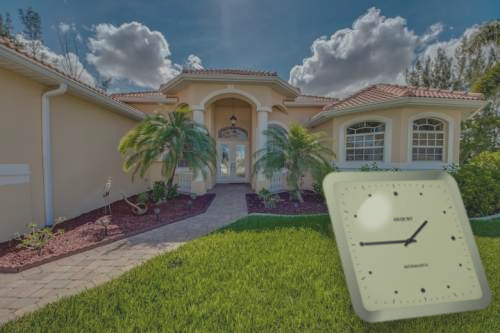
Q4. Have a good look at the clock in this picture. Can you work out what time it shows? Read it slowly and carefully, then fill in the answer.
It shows 1:45
